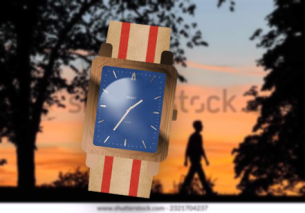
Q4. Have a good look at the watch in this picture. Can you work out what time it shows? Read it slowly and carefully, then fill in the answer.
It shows 1:35
